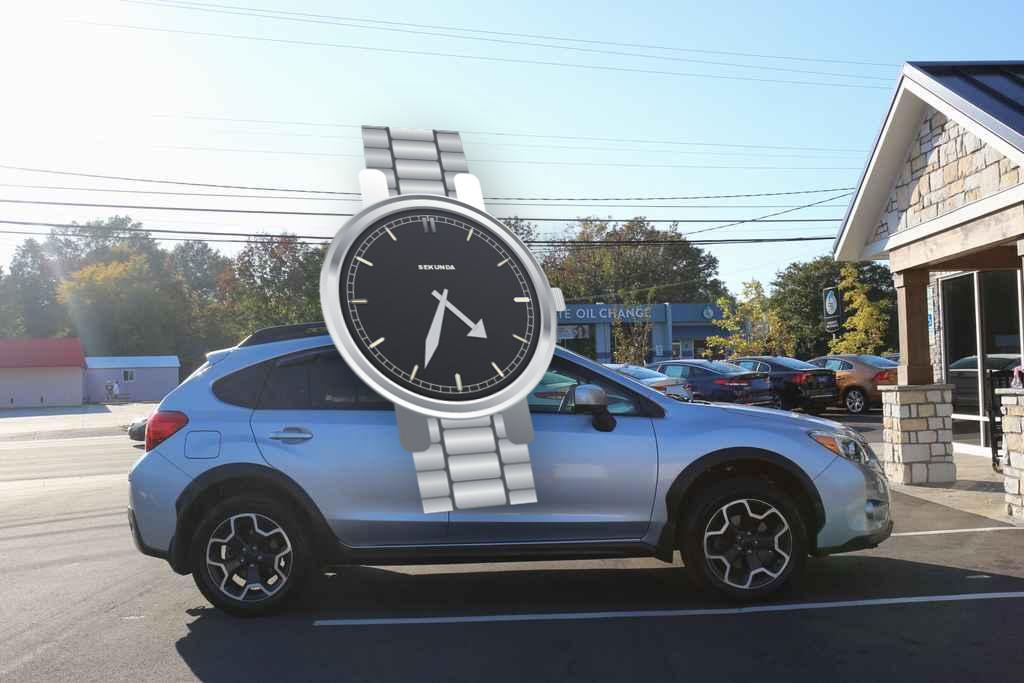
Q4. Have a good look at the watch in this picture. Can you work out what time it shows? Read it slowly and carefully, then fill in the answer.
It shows 4:34
